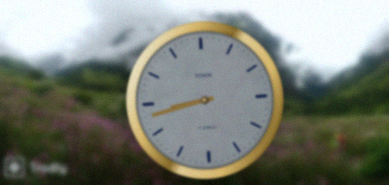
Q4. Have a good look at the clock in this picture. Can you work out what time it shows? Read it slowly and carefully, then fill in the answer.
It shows 8:43
